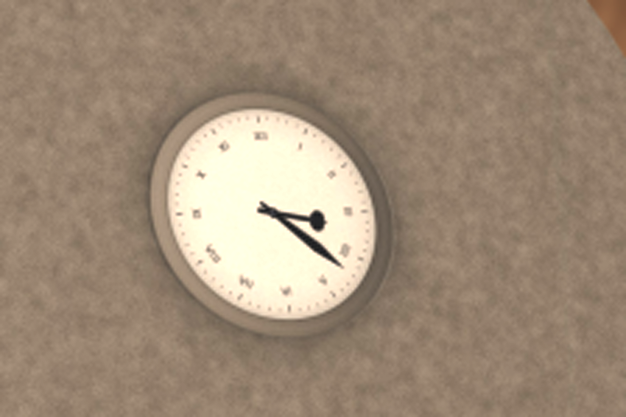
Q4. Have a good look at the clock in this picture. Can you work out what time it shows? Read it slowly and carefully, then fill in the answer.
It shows 3:22
